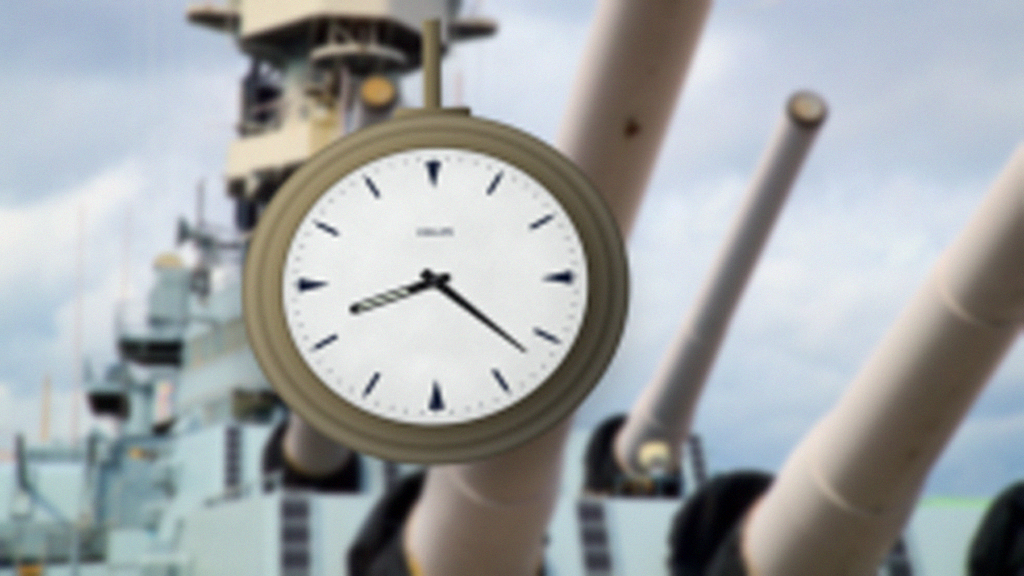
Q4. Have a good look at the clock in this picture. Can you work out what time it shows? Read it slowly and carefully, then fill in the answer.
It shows 8:22
